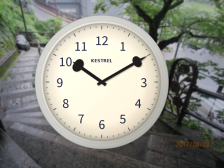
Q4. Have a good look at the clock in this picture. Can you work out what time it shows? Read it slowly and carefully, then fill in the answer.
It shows 10:10
